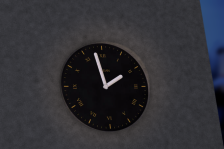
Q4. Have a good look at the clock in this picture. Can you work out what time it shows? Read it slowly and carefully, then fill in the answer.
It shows 1:58
